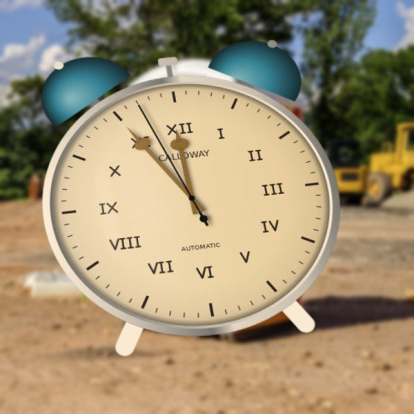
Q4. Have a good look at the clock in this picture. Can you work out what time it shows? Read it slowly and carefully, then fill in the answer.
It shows 11:54:57
